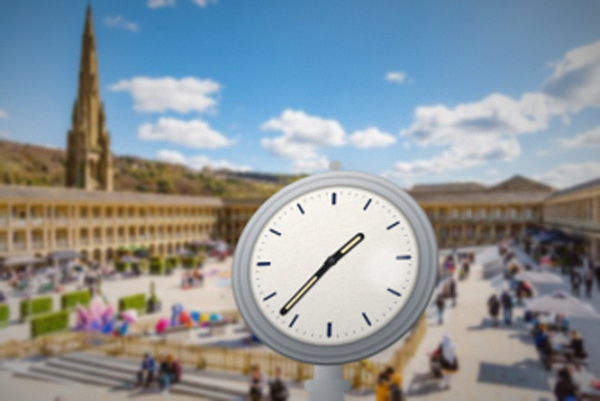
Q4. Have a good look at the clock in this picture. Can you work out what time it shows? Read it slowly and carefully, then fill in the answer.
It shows 1:37
